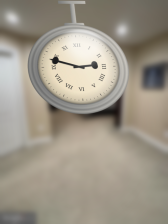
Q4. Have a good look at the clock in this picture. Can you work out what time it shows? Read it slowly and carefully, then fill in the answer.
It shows 2:48
